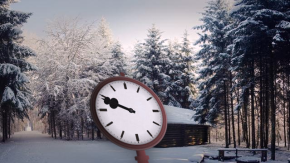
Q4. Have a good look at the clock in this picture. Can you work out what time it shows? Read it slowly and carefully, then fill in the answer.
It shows 9:49
